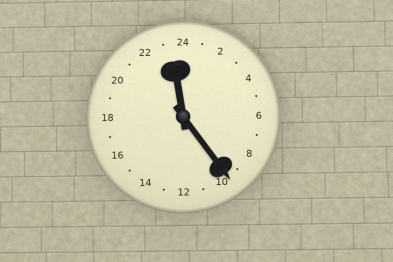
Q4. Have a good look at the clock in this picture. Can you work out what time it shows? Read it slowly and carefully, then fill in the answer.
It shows 23:24
